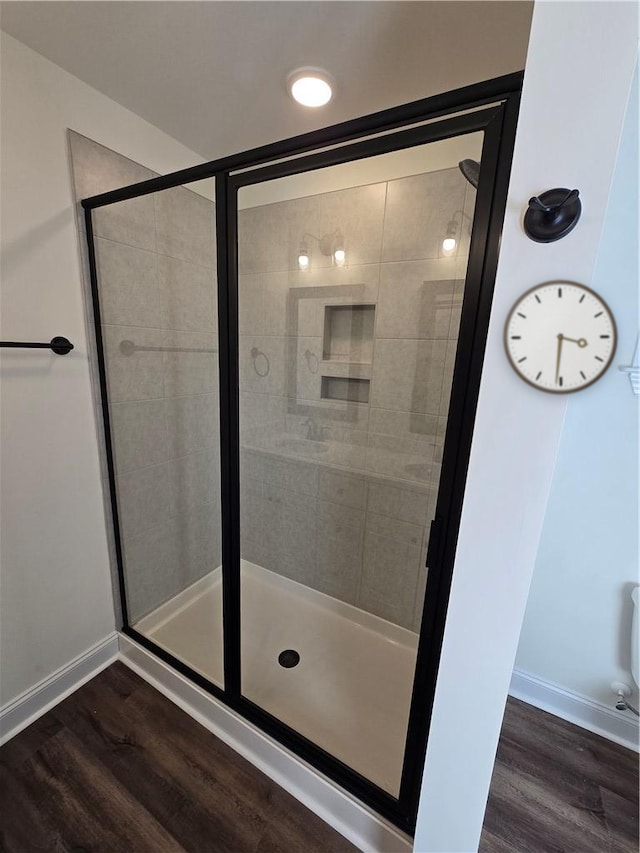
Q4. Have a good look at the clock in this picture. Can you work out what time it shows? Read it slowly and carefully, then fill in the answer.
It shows 3:31
